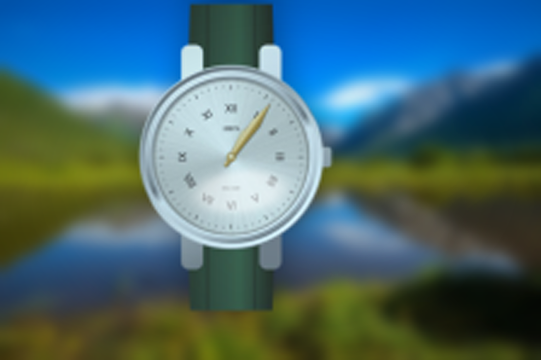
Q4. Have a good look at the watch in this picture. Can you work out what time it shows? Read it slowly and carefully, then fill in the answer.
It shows 1:06
